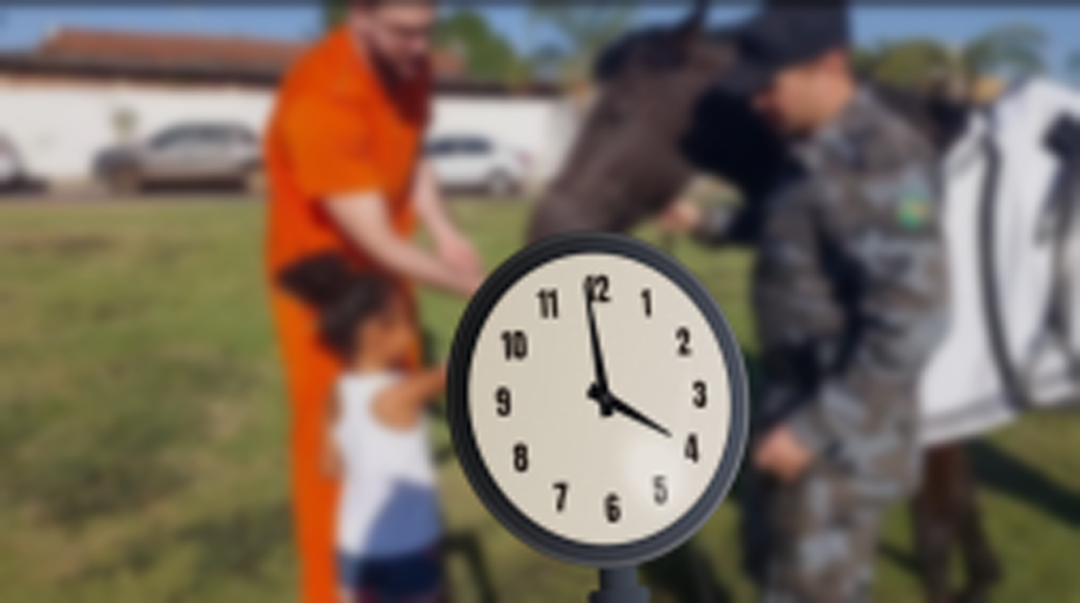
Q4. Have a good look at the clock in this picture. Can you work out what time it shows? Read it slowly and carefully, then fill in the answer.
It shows 3:59
